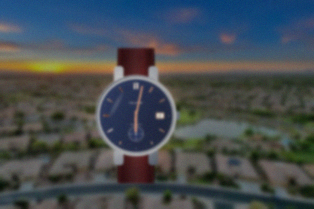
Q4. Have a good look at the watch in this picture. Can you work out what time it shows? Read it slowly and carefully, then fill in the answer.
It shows 6:02
